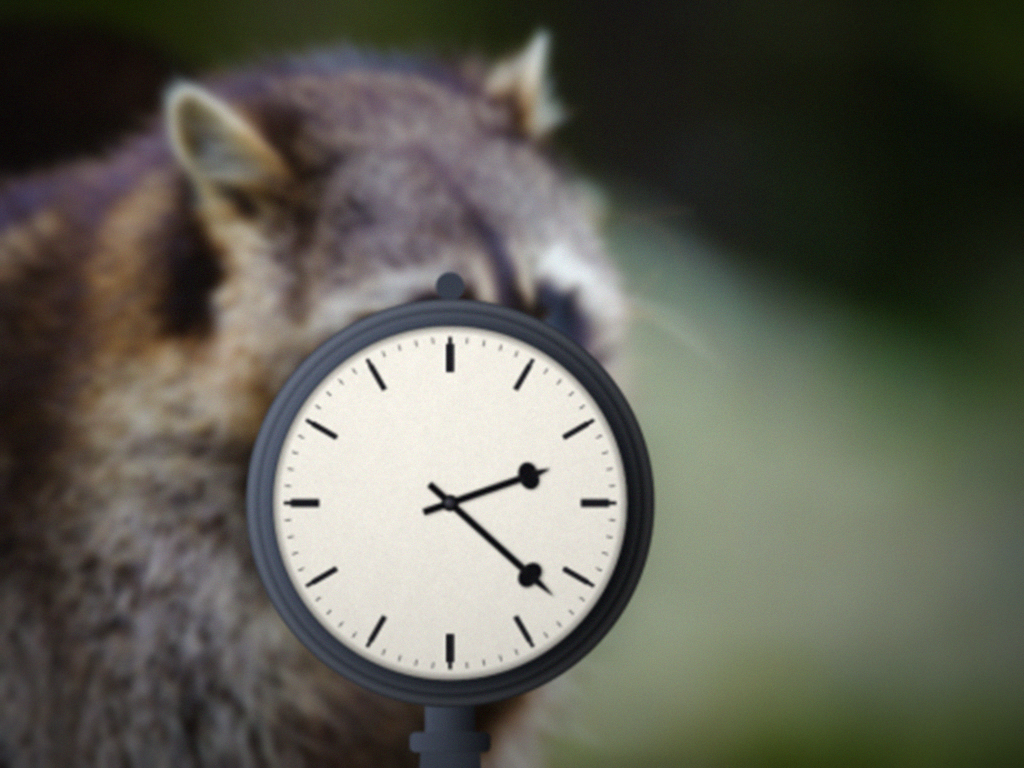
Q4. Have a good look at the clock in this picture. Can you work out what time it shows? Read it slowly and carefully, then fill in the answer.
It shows 2:22
